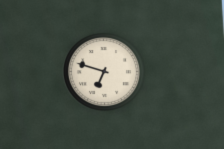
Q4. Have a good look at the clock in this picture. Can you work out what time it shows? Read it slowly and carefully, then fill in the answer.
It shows 6:48
